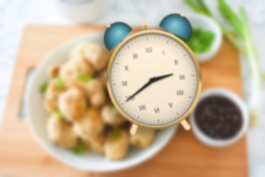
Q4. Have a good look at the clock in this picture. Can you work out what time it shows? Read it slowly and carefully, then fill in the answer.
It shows 2:40
